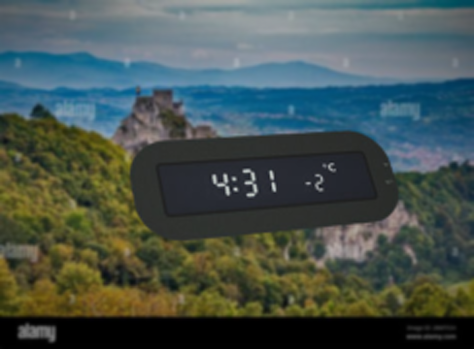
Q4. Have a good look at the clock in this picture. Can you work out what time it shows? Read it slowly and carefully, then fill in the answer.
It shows 4:31
